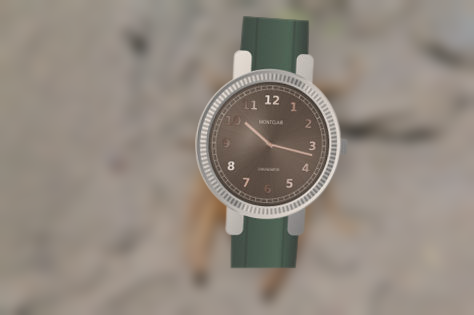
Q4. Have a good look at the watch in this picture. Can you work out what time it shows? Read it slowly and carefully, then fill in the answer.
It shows 10:17
